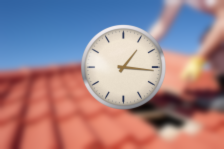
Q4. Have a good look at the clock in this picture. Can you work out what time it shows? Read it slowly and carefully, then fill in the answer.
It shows 1:16
